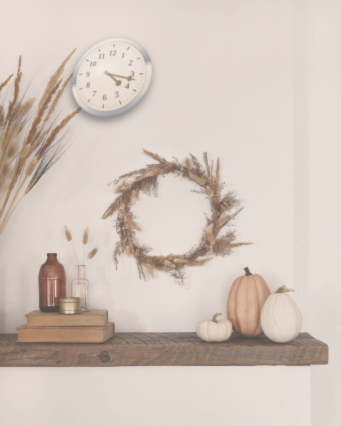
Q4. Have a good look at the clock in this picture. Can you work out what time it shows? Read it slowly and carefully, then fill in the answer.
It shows 4:17
